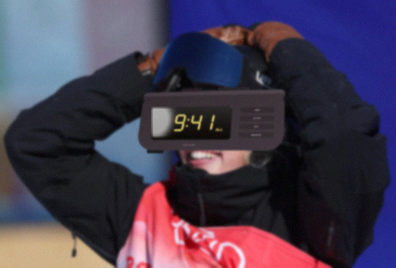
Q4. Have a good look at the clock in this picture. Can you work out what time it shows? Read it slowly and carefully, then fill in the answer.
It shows 9:41
